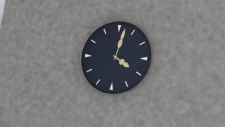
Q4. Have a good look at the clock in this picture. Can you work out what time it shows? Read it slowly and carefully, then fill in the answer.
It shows 4:02
